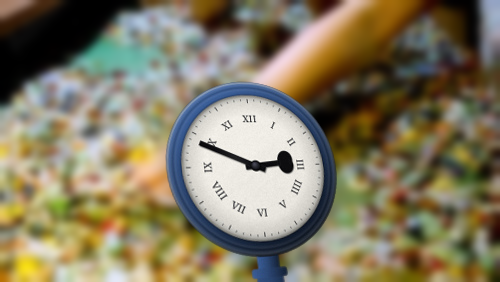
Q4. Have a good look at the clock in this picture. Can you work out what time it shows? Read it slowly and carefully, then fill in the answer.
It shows 2:49
